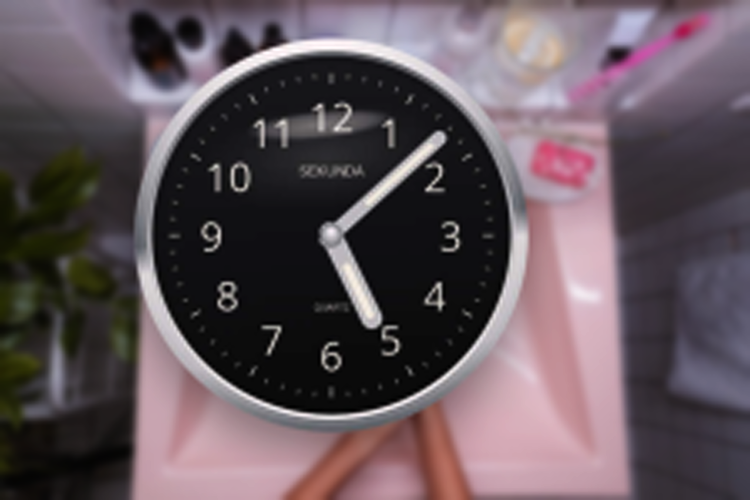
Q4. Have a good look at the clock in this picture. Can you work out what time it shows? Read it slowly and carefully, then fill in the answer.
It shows 5:08
